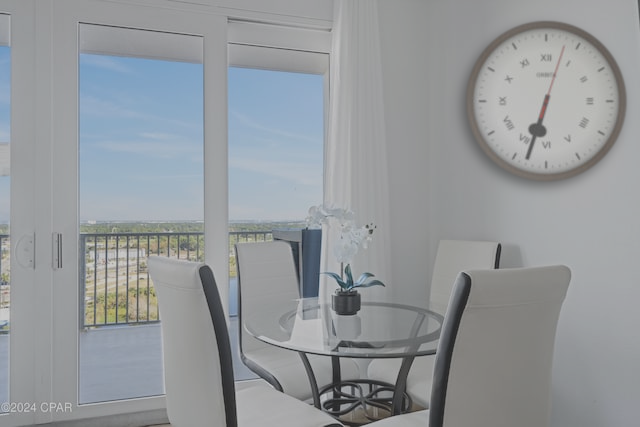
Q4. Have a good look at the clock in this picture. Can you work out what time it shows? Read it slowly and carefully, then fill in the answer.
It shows 6:33:03
